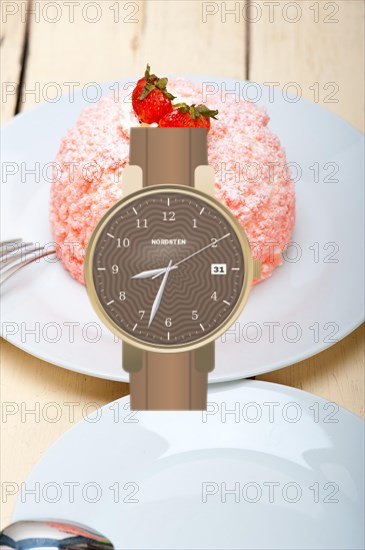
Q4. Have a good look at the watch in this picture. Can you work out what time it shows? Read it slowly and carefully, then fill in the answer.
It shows 8:33:10
